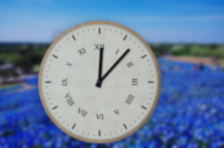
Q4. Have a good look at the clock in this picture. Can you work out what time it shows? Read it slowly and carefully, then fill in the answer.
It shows 12:07
